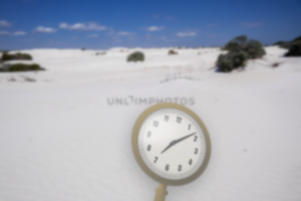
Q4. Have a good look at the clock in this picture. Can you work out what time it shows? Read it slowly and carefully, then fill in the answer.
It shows 7:08
